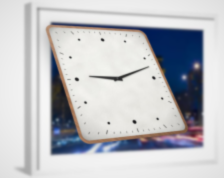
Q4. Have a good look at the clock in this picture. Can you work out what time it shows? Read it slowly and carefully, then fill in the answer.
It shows 9:12
